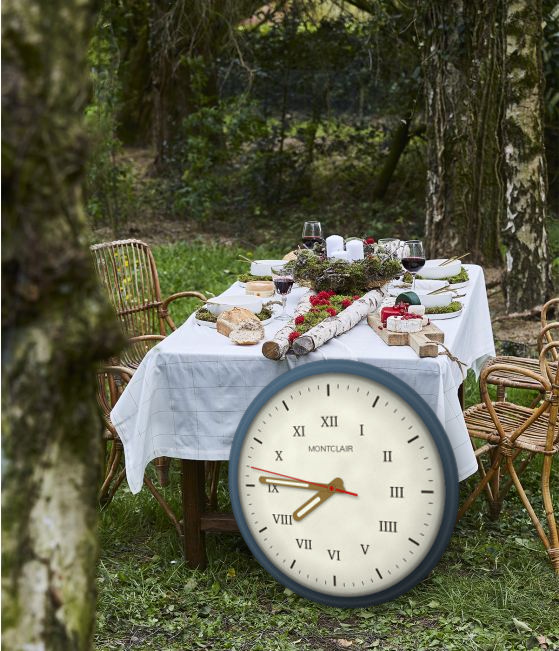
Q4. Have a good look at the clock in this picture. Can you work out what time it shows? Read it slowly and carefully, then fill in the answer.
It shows 7:45:47
